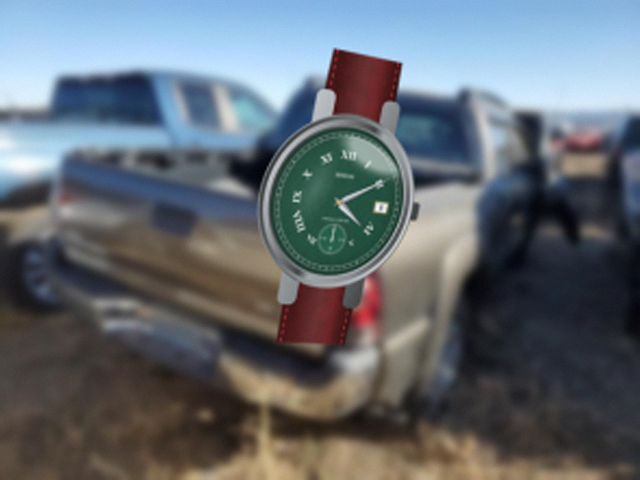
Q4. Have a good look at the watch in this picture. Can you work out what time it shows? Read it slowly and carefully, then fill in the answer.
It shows 4:10
